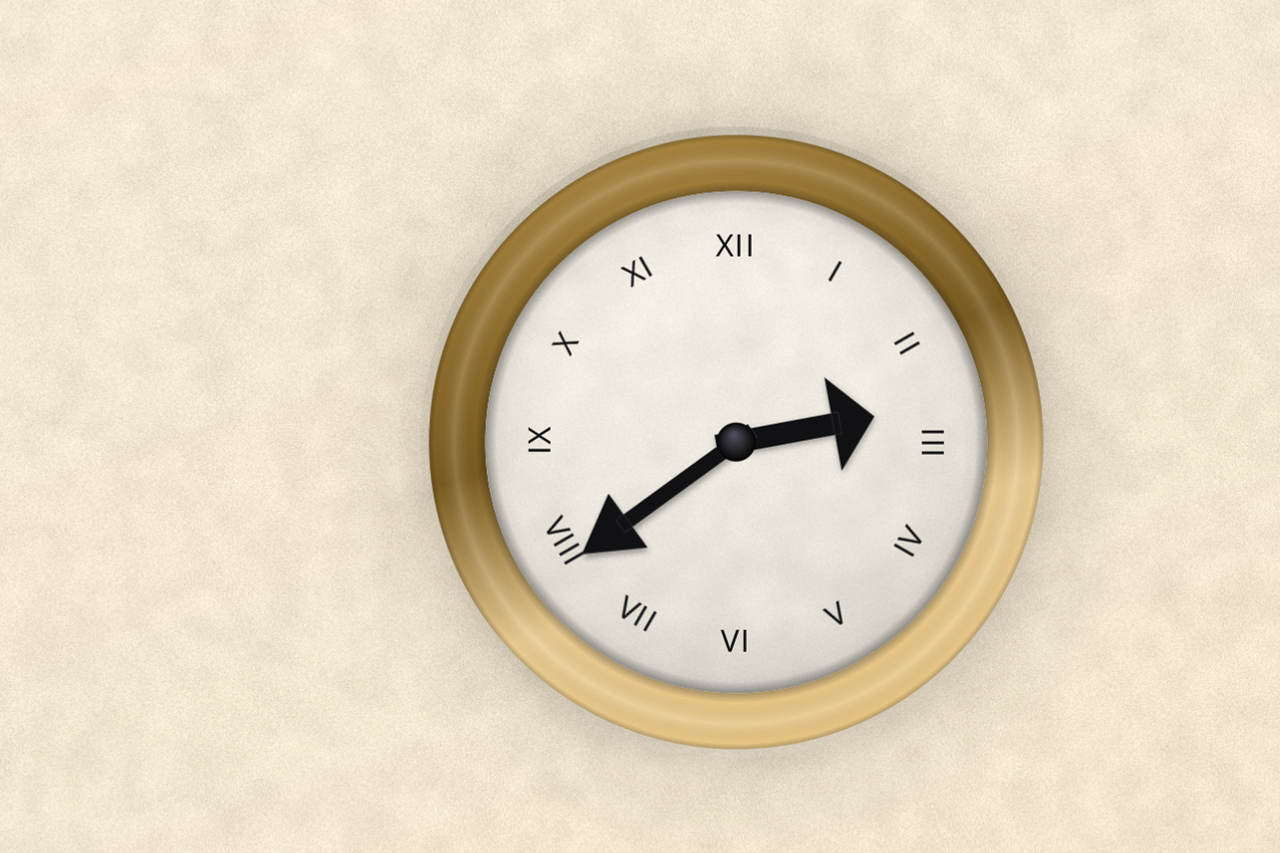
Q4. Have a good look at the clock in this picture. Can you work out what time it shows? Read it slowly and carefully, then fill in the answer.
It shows 2:39
